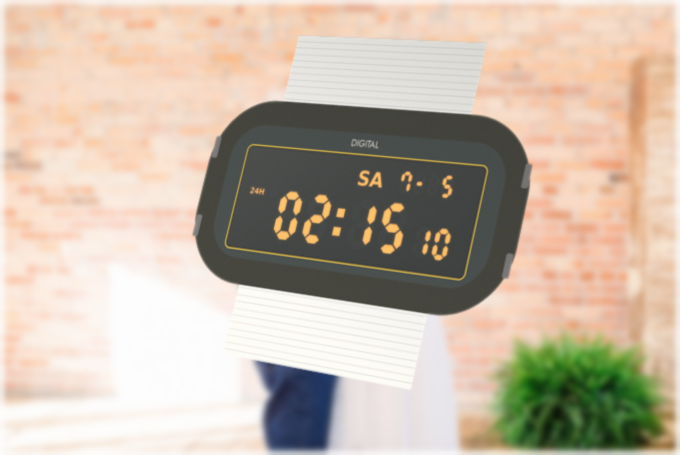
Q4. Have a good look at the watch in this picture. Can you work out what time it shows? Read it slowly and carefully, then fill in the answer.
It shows 2:15:10
